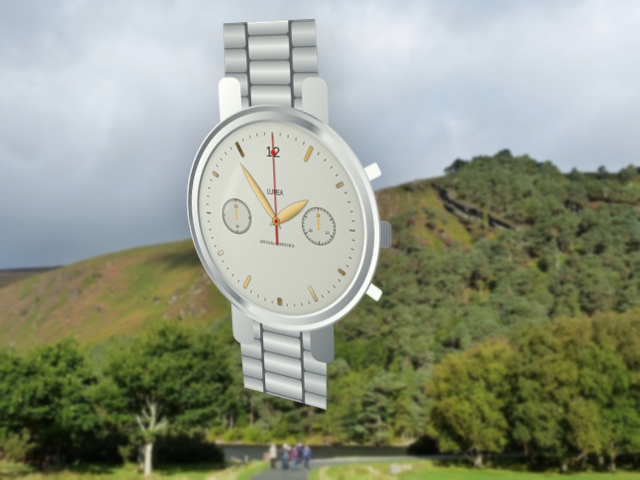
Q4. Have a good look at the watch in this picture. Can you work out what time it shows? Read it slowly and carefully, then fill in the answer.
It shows 1:54
